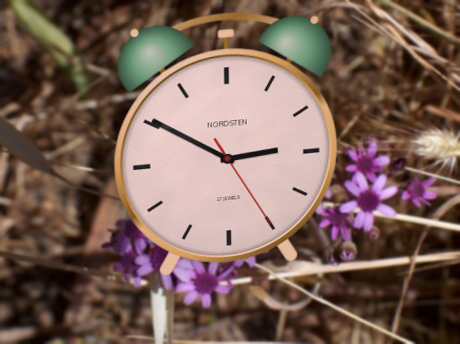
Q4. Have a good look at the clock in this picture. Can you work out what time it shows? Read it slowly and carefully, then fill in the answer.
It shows 2:50:25
